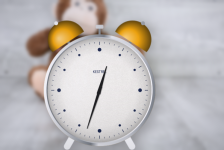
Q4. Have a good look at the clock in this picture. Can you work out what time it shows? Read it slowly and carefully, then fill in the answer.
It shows 12:33
